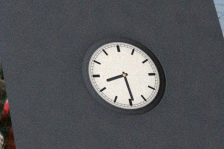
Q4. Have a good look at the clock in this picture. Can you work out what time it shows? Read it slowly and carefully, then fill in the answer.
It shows 8:29
